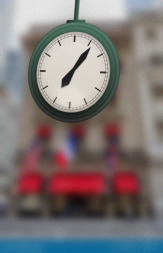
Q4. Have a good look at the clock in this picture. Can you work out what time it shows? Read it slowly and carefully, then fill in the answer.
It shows 7:06
